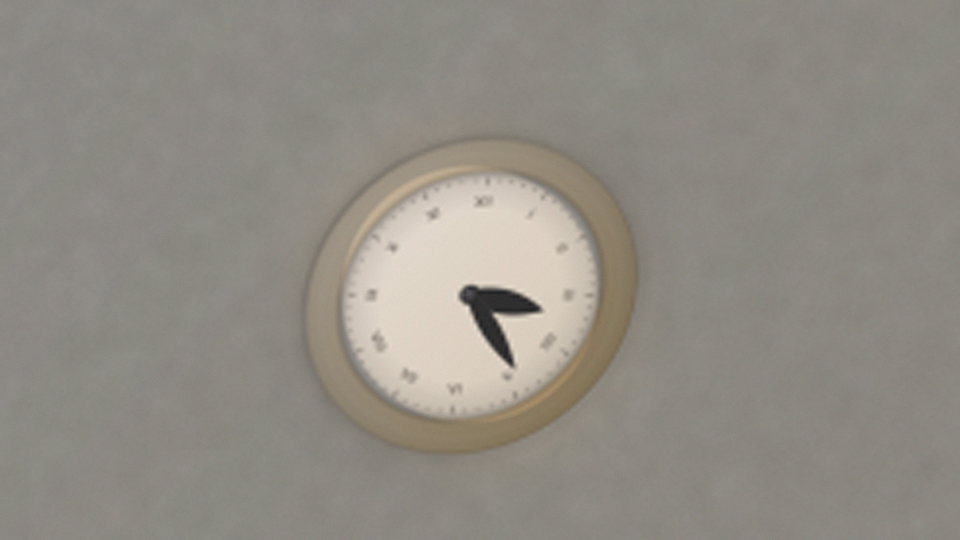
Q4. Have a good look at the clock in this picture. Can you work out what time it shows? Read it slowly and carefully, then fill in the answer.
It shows 3:24
